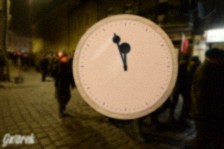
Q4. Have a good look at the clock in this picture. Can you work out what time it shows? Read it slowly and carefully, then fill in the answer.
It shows 11:57
